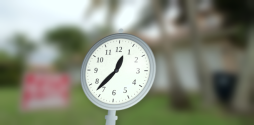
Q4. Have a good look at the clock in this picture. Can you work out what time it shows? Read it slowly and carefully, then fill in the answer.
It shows 12:37
